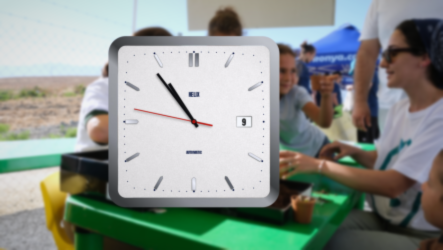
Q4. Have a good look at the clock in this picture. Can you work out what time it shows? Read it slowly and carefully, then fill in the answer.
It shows 10:53:47
